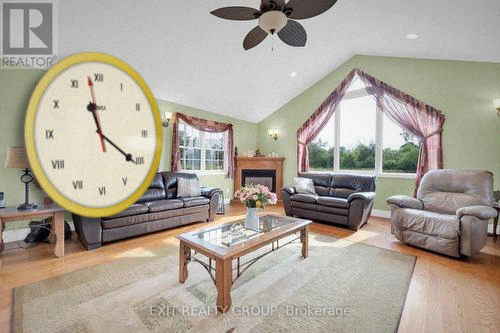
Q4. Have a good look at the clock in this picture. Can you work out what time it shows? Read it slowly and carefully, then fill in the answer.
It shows 11:20:58
